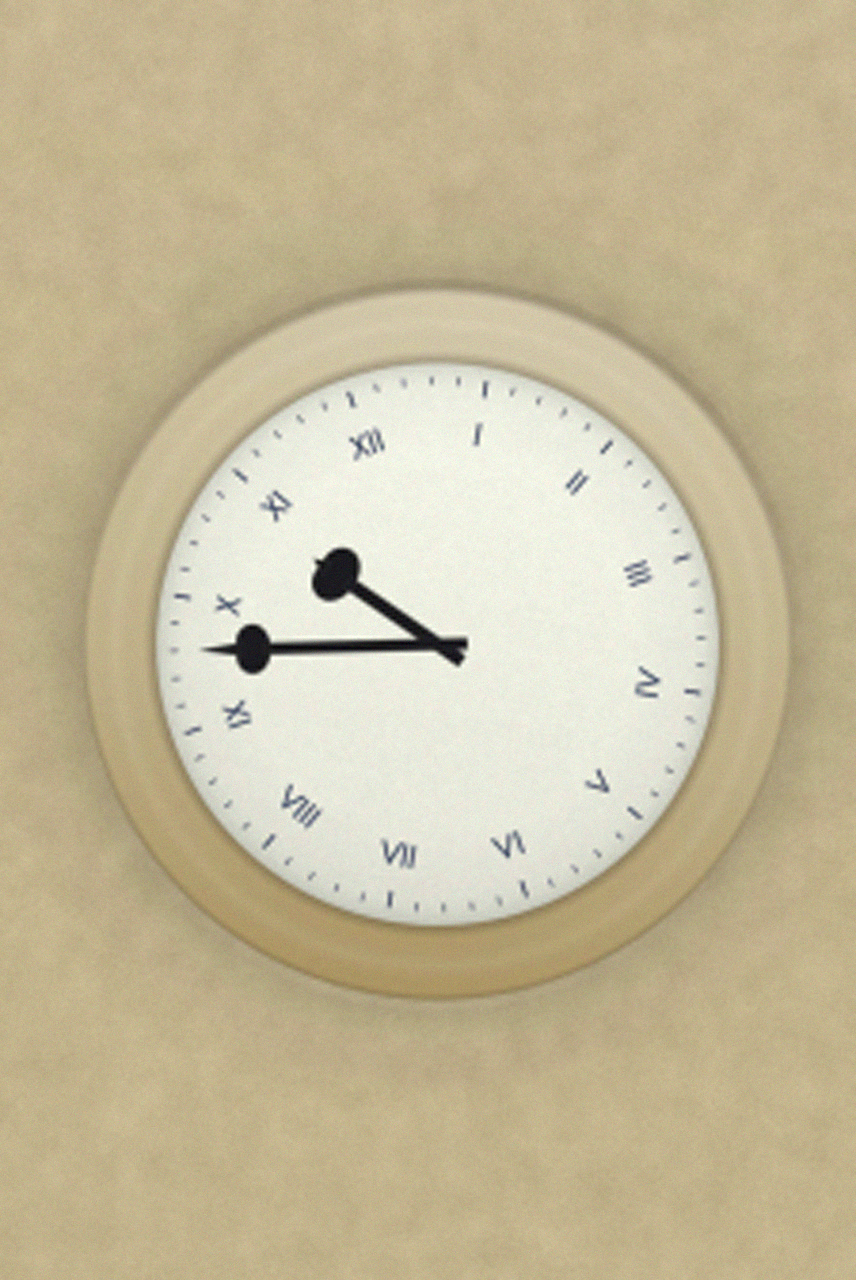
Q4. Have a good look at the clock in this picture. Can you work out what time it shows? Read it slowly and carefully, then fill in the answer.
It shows 10:48
